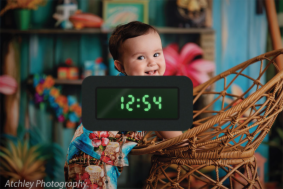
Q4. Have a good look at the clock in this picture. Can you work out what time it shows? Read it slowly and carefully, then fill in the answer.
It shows 12:54
